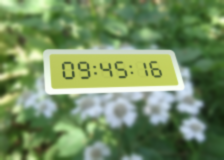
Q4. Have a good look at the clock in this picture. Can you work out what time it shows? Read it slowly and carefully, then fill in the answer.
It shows 9:45:16
